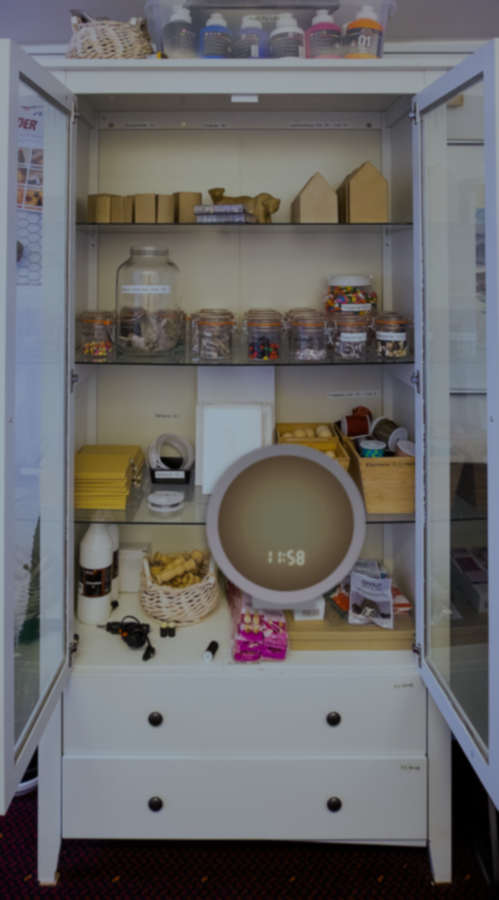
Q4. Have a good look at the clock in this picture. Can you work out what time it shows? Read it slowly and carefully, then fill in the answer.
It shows 11:58
